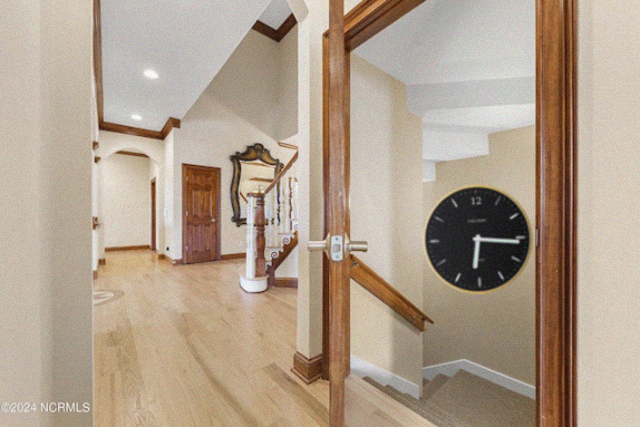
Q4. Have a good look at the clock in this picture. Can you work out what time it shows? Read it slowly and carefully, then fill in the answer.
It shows 6:16
